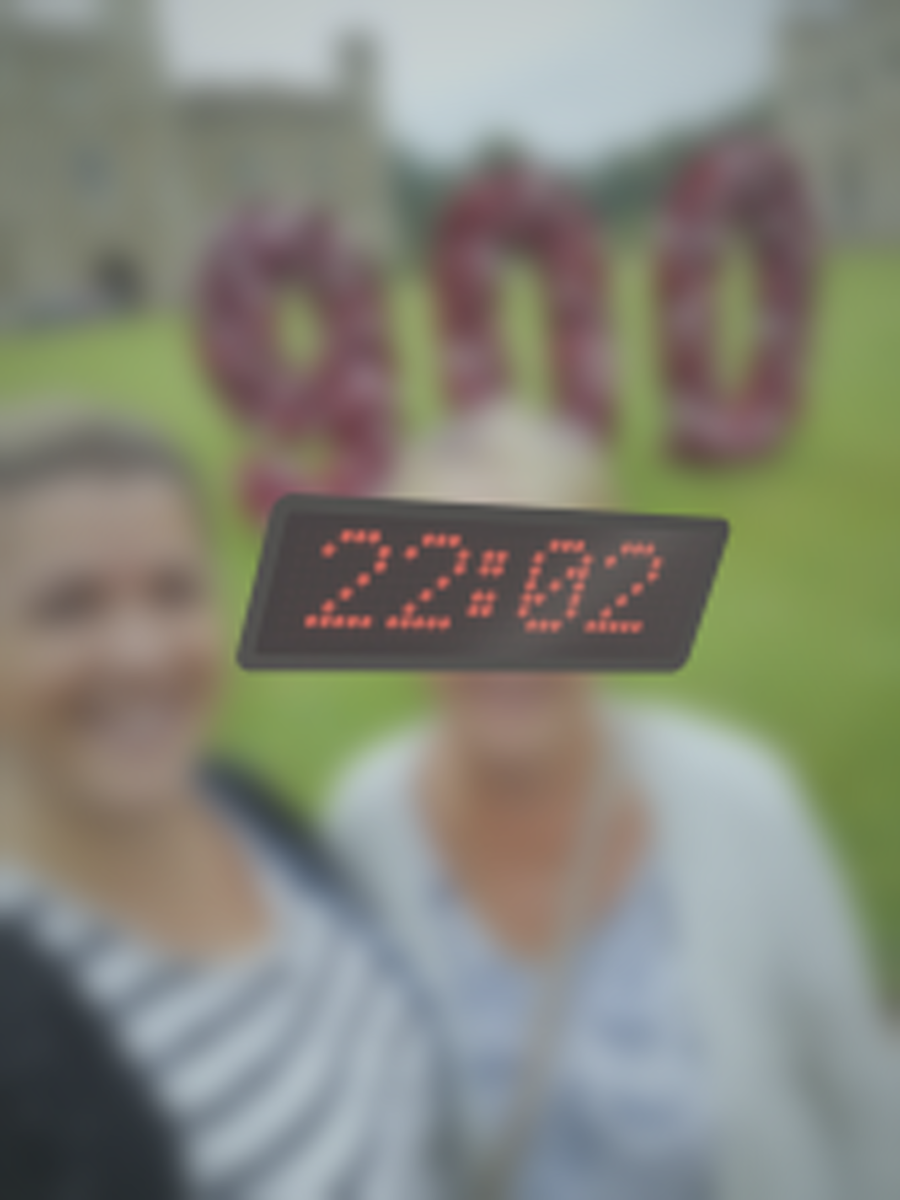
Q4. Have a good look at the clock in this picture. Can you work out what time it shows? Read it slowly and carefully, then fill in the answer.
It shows 22:02
